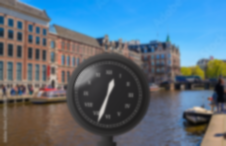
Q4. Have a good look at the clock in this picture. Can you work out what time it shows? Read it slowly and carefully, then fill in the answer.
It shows 12:33
